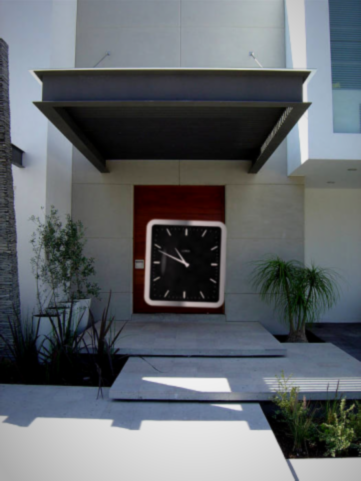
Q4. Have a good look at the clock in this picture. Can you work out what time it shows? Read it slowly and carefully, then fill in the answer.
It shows 10:49
